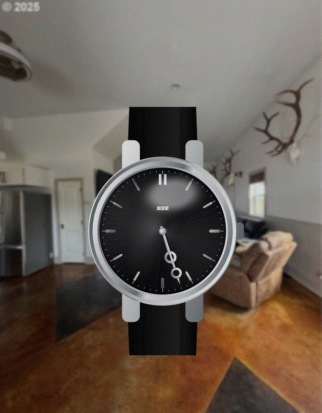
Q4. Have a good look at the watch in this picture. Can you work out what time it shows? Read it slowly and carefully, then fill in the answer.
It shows 5:27
